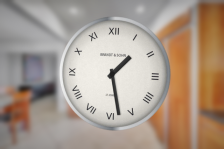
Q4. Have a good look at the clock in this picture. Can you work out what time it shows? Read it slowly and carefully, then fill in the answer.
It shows 1:28
